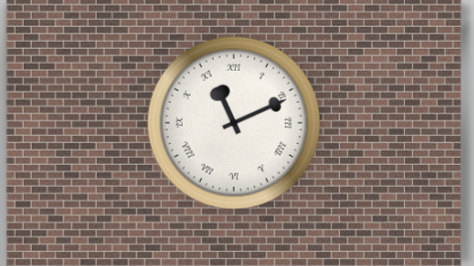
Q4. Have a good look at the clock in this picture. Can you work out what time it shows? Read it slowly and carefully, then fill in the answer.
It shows 11:11
